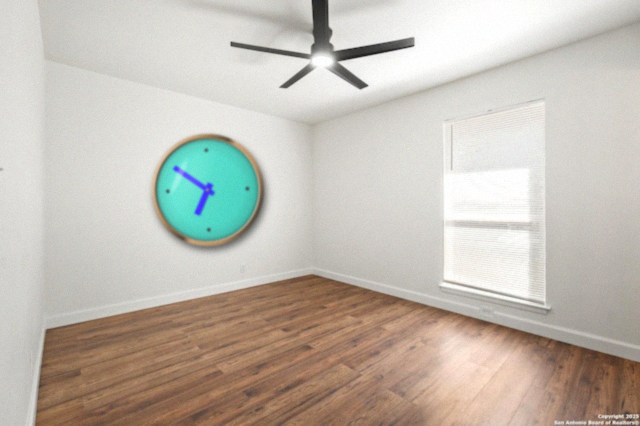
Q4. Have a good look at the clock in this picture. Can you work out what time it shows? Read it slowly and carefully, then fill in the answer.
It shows 6:51
